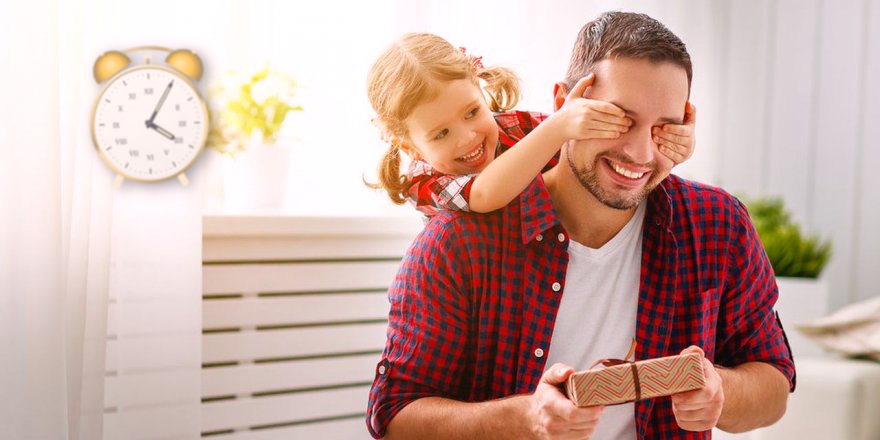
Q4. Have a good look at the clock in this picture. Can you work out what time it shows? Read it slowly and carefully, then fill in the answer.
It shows 4:05
